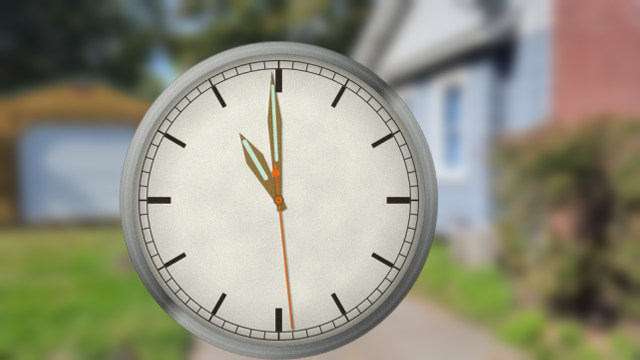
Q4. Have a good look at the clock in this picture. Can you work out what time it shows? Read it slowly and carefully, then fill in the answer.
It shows 10:59:29
